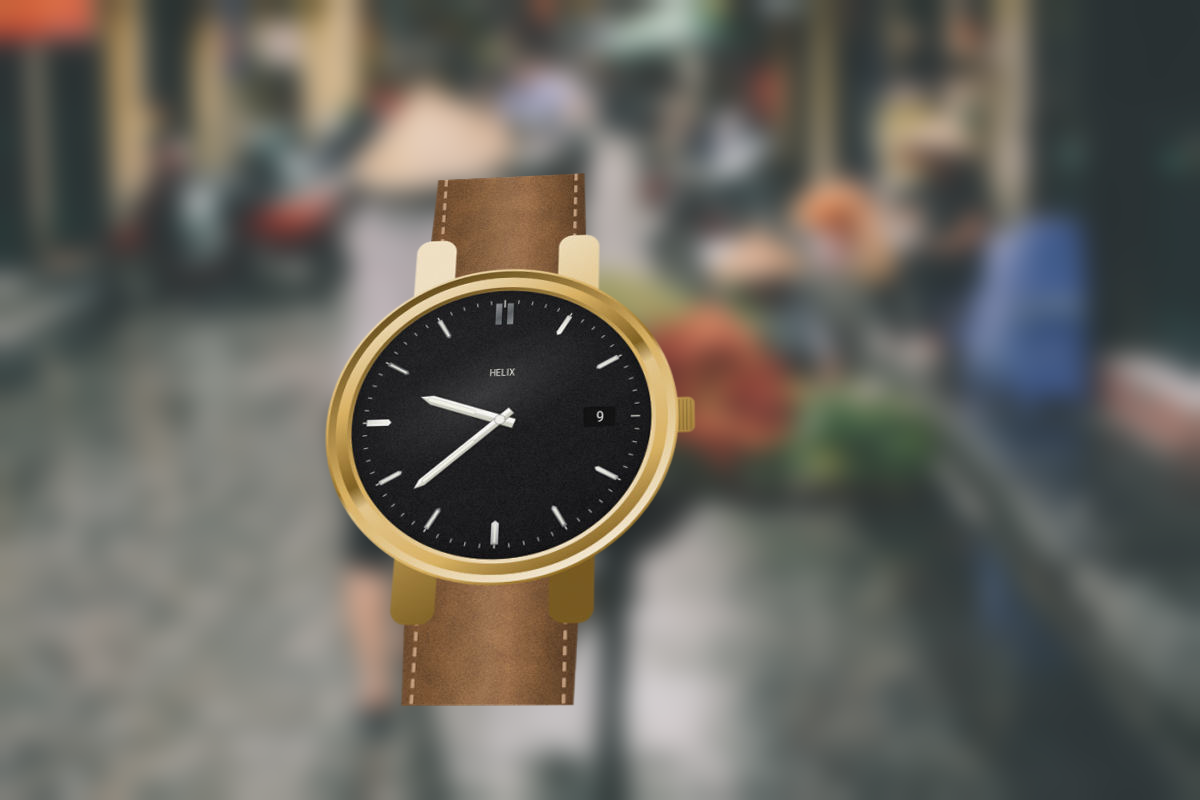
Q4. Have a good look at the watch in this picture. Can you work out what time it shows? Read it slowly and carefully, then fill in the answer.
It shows 9:38
